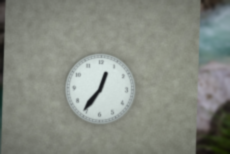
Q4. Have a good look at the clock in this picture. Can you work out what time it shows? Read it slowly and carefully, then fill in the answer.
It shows 12:36
